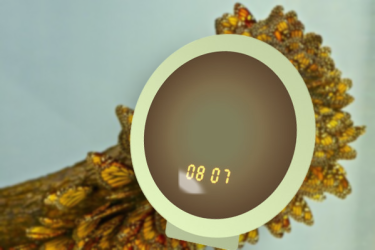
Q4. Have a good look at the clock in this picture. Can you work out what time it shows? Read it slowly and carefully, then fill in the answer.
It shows 8:07
